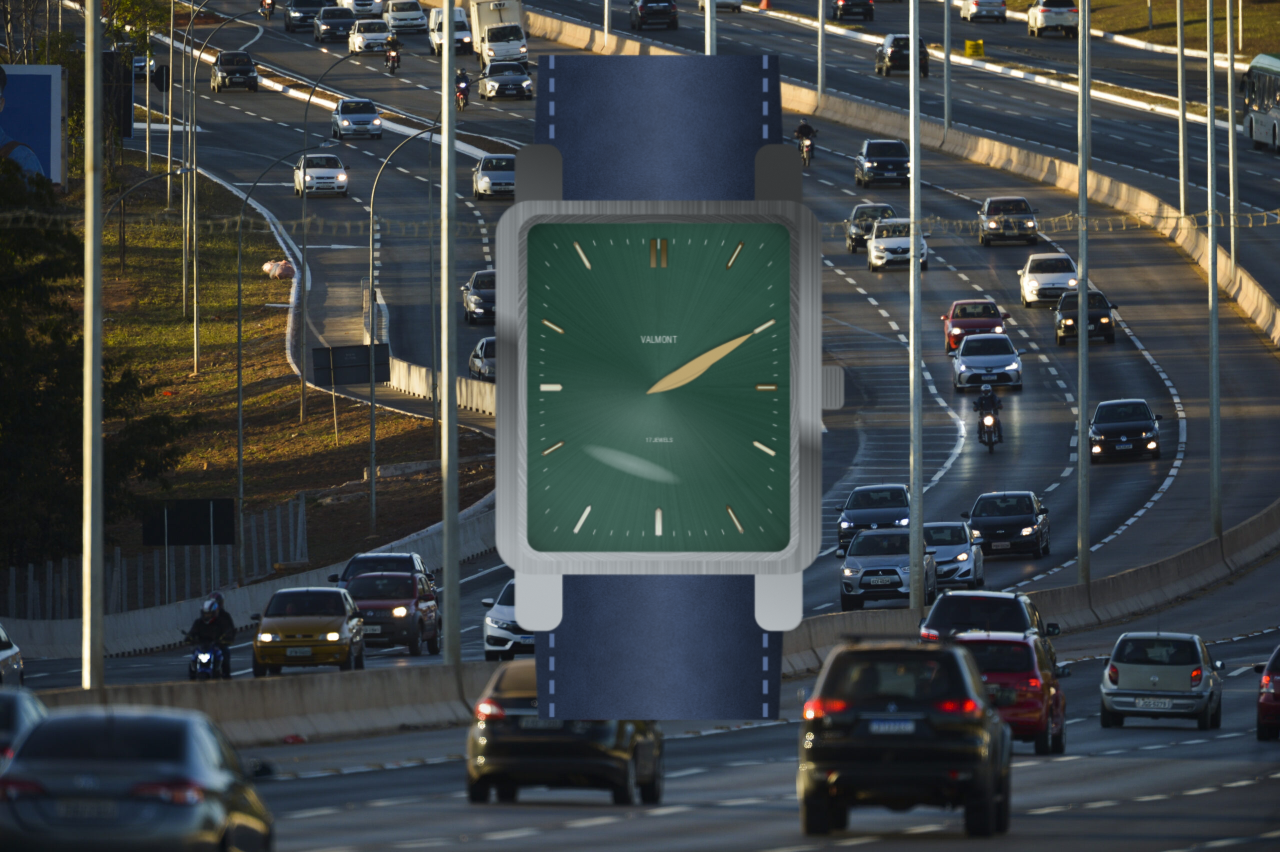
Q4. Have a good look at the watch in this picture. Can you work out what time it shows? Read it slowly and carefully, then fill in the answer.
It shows 2:10
